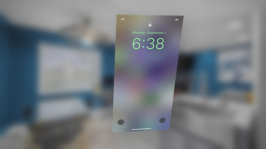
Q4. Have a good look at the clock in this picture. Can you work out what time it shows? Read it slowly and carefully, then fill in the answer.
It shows 6:38
